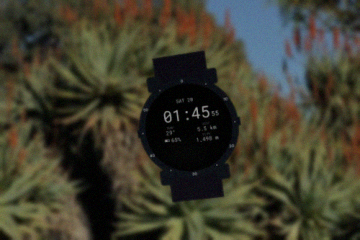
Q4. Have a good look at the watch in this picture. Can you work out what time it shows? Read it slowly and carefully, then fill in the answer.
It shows 1:45
